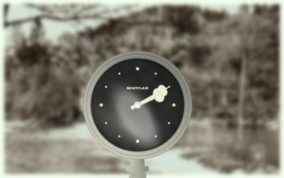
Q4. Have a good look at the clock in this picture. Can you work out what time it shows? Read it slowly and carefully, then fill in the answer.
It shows 2:10
